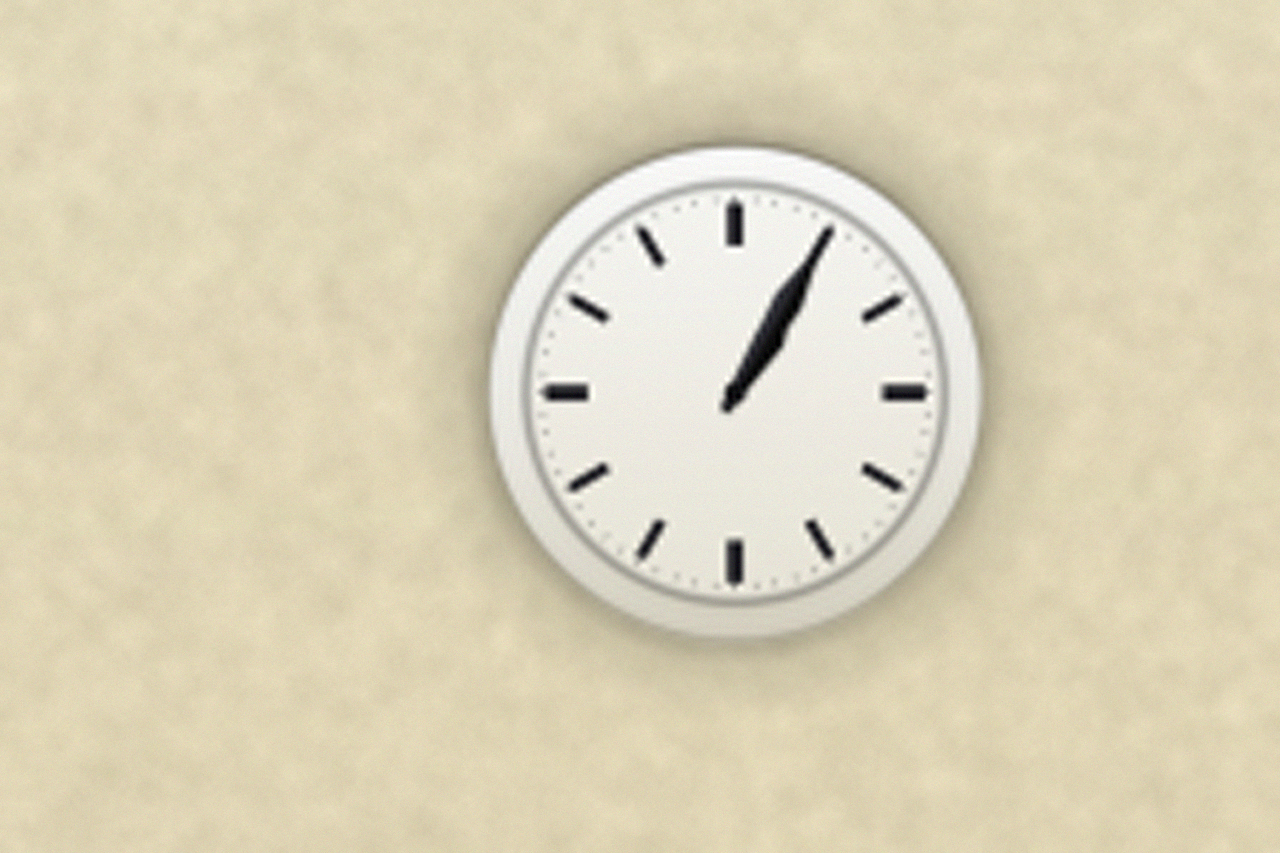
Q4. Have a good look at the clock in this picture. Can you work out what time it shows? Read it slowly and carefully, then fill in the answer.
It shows 1:05
